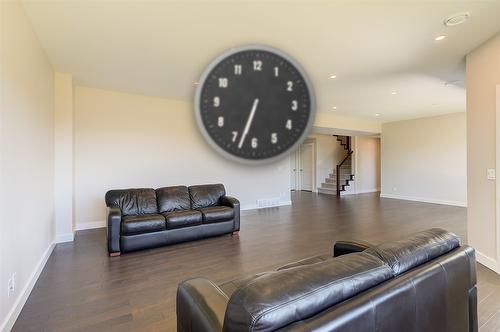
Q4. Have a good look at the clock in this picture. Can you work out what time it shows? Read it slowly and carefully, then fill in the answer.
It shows 6:33
